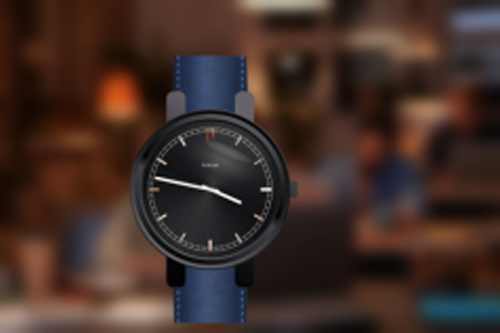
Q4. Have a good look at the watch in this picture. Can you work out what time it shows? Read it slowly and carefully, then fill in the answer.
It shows 3:47
